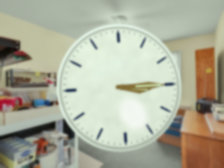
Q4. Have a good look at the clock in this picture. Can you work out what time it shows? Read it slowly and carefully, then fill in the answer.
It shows 3:15
